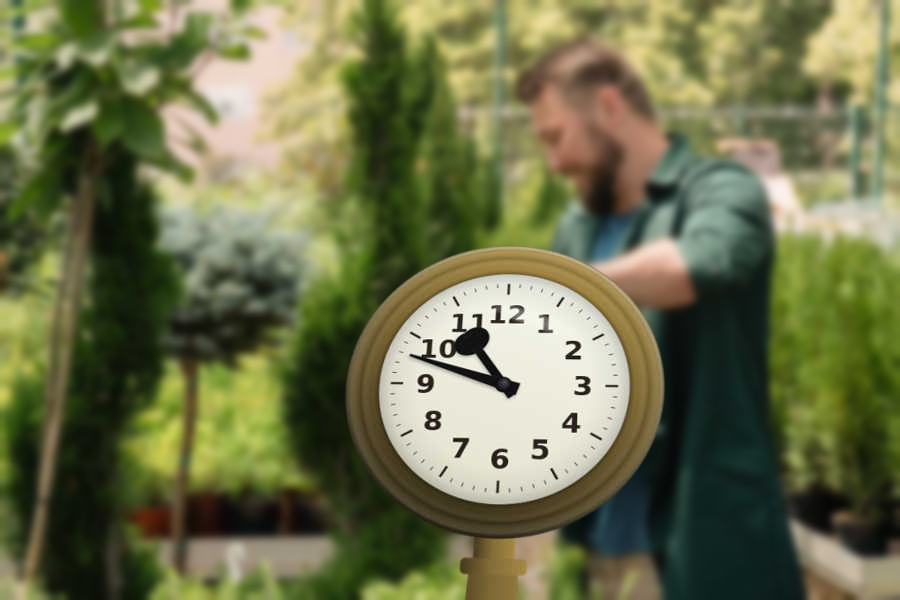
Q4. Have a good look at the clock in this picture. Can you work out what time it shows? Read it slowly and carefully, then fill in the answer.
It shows 10:48
